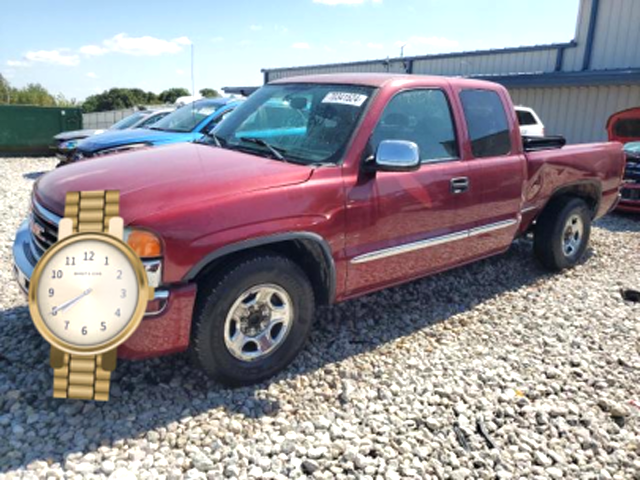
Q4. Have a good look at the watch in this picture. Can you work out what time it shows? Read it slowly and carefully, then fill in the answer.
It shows 7:40
